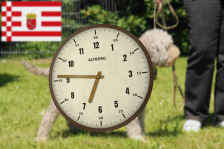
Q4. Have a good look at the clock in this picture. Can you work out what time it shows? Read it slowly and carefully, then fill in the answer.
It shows 6:46
